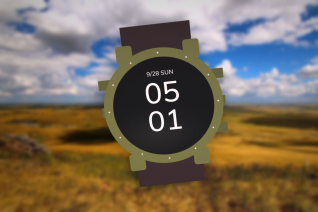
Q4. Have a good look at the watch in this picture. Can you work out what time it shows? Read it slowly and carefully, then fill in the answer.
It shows 5:01
